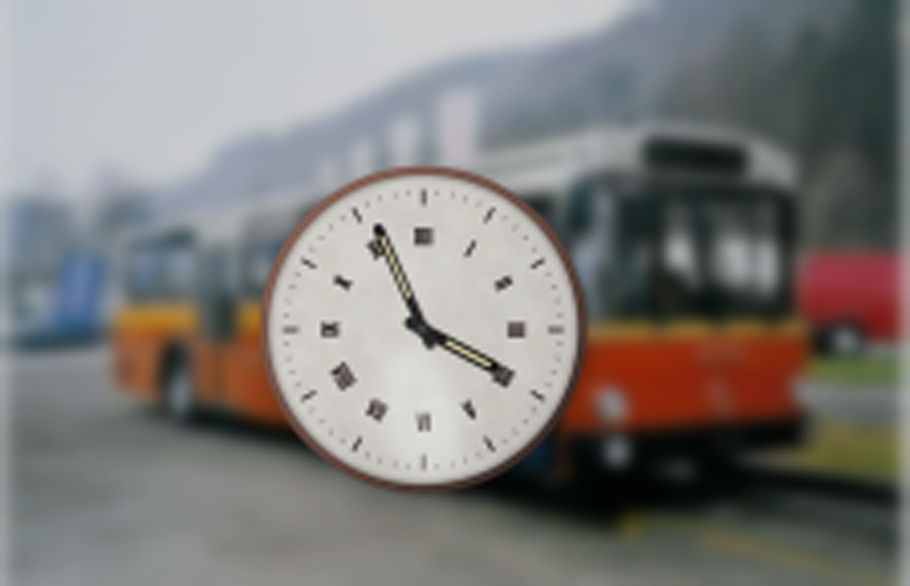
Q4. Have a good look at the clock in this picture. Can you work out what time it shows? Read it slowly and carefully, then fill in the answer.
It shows 3:56
